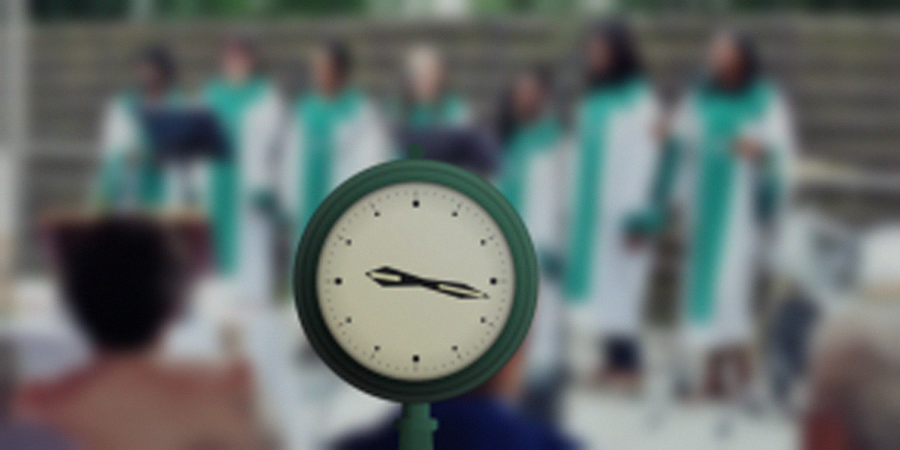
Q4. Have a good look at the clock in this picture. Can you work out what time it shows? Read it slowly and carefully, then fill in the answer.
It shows 9:17
